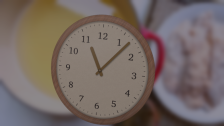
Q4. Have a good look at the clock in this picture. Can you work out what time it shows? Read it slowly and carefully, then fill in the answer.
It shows 11:07
